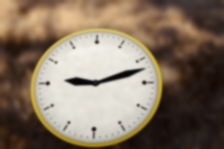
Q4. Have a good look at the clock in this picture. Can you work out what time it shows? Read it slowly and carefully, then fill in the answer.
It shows 9:12
